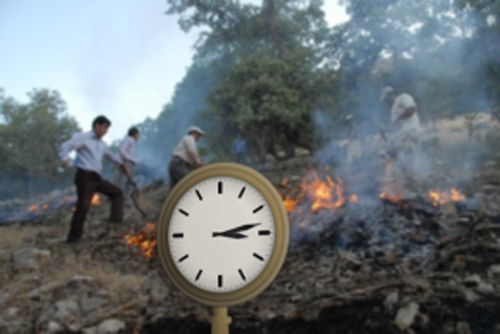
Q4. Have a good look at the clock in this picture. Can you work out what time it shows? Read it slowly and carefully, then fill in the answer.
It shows 3:13
